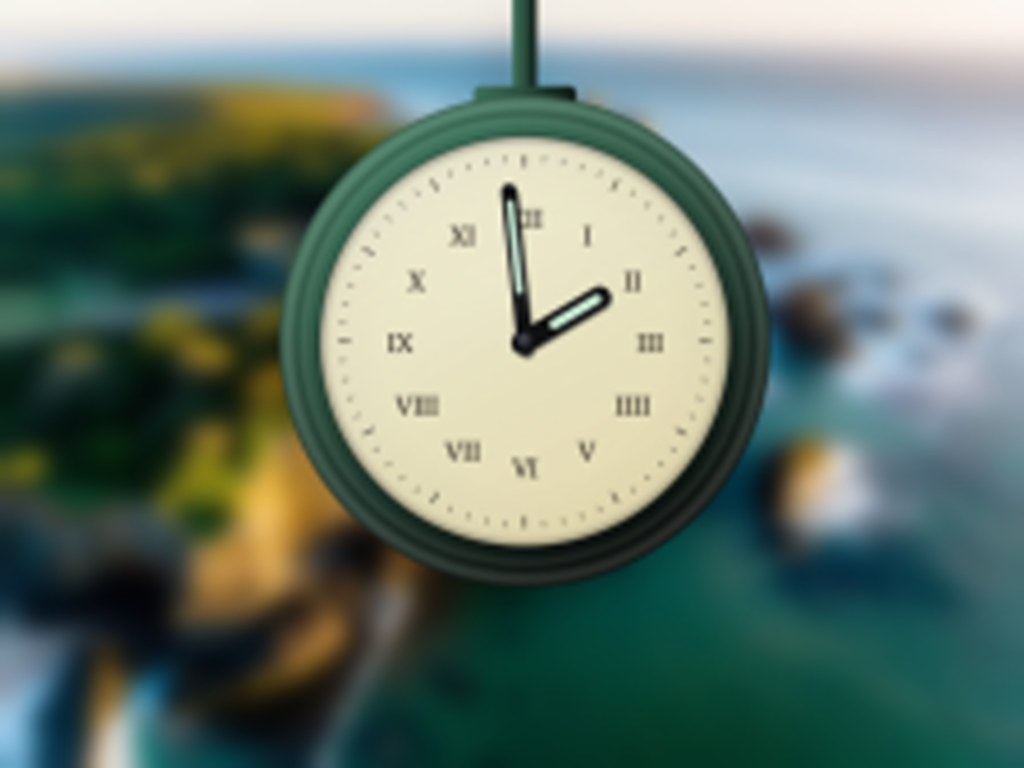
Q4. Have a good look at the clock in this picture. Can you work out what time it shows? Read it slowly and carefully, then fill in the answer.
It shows 1:59
